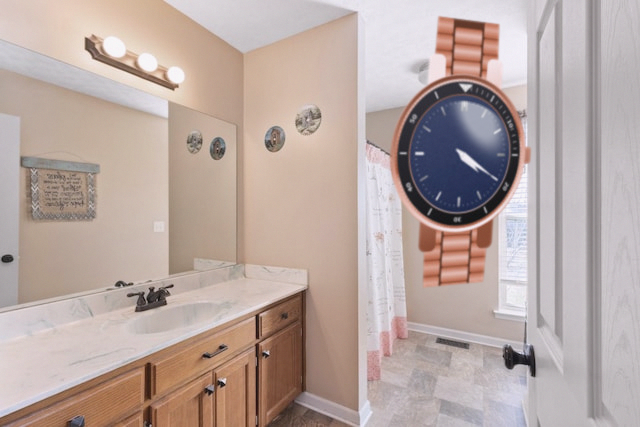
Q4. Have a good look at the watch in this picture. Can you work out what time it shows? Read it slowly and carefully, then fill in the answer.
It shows 4:20
